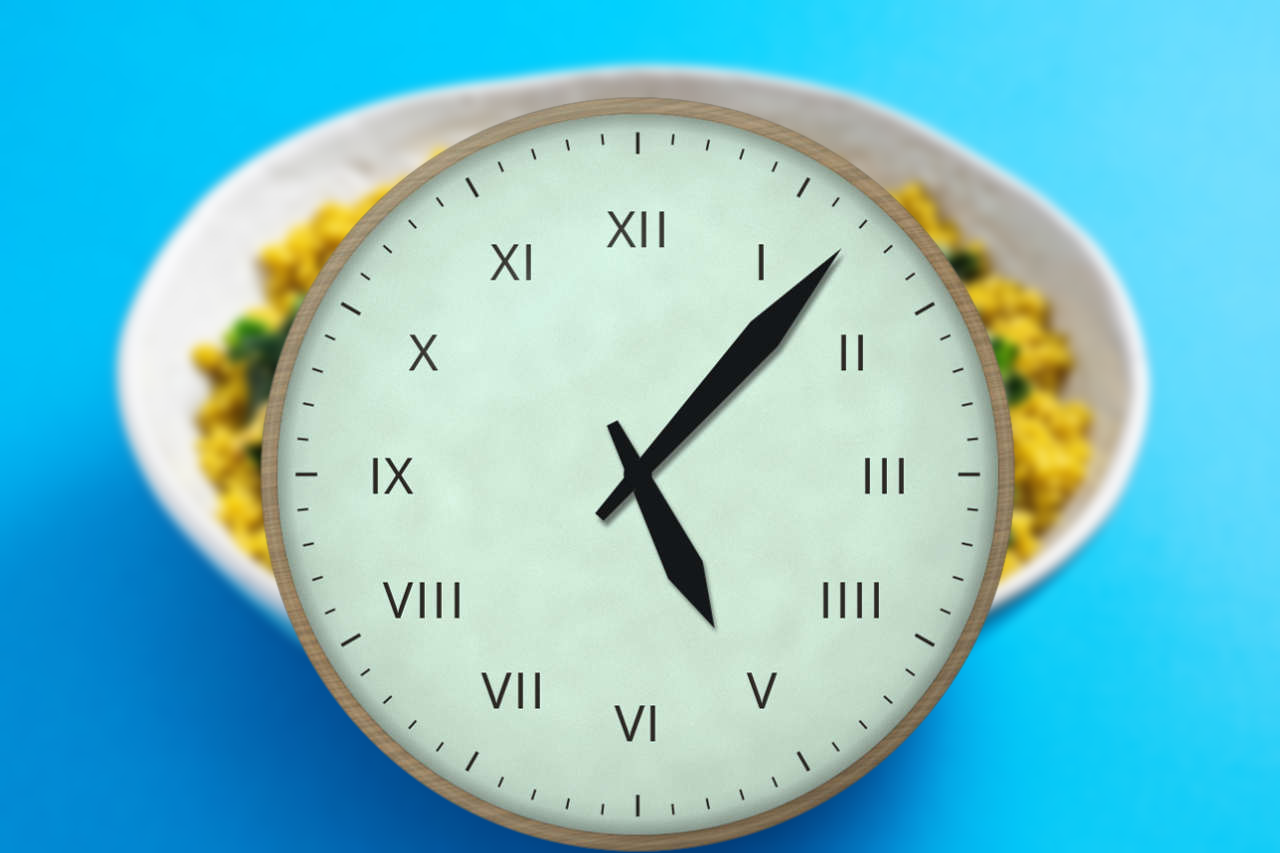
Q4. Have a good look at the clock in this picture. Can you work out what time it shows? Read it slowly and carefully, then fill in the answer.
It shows 5:07
